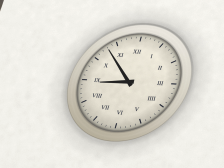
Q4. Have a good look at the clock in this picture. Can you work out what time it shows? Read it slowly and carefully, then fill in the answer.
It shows 8:53
